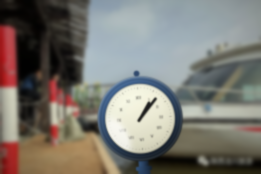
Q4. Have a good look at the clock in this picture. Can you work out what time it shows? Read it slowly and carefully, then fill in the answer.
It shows 1:07
